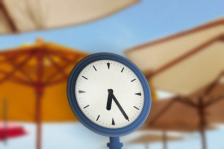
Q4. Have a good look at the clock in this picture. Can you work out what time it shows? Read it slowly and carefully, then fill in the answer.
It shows 6:25
